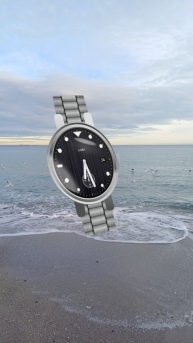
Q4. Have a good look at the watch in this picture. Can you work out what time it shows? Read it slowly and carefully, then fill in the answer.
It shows 6:28
